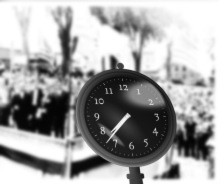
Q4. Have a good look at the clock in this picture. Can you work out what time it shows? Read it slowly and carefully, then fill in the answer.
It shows 7:37
